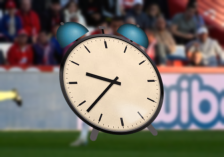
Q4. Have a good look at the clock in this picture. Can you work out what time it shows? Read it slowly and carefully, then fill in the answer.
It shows 9:38
